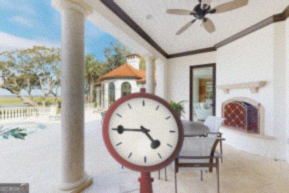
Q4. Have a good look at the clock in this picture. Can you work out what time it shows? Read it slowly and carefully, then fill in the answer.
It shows 4:45
